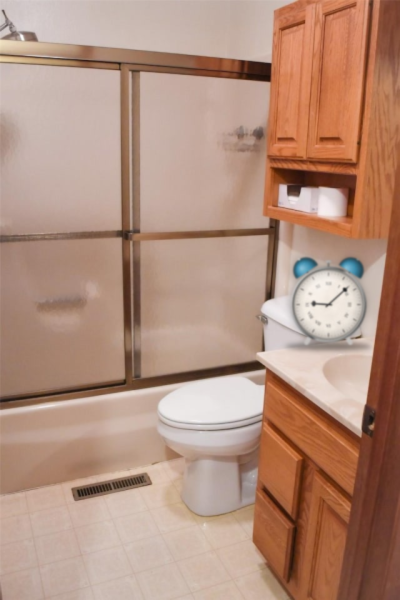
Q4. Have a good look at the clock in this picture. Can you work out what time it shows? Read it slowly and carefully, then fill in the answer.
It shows 9:08
